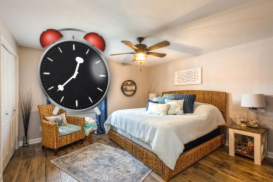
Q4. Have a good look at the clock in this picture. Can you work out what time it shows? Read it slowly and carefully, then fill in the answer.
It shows 12:38
